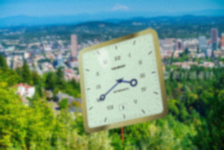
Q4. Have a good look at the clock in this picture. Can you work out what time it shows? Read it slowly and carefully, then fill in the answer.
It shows 3:40
